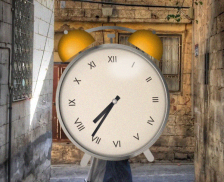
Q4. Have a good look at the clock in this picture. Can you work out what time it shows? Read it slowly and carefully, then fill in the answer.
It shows 7:36
